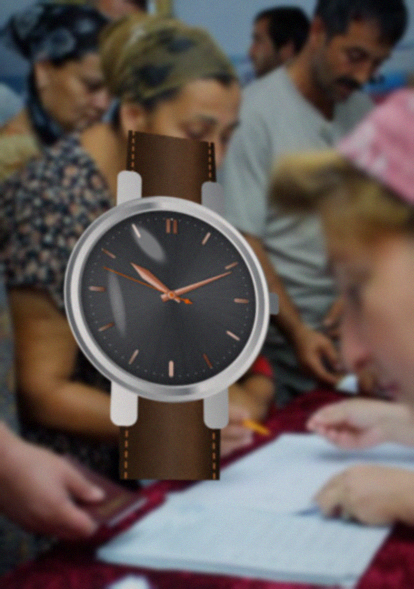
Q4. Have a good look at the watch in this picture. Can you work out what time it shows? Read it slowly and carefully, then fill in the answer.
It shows 10:10:48
